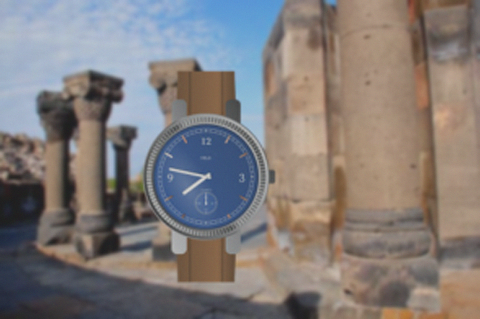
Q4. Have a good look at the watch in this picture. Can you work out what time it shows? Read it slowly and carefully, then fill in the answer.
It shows 7:47
